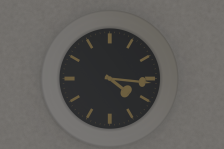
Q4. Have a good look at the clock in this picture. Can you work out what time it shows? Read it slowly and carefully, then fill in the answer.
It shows 4:16
